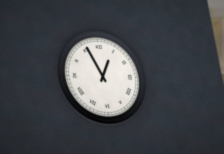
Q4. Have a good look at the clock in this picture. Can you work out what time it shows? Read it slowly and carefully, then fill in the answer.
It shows 12:56
